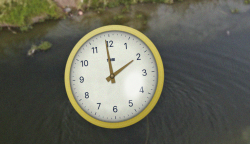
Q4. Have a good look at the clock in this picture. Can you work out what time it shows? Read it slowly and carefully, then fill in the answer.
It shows 1:59
